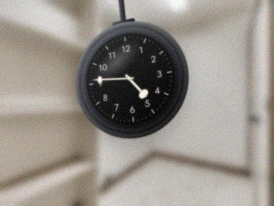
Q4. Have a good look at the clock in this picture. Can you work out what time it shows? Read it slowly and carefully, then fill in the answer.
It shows 4:46
